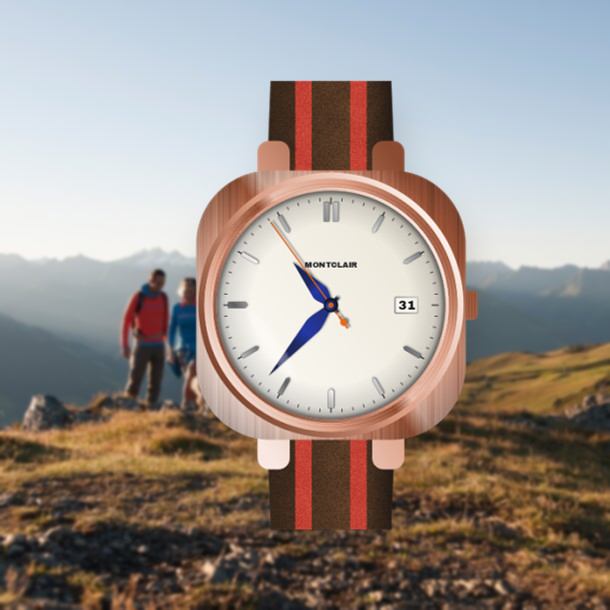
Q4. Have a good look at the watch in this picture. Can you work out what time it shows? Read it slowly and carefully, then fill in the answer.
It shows 10:36:54
